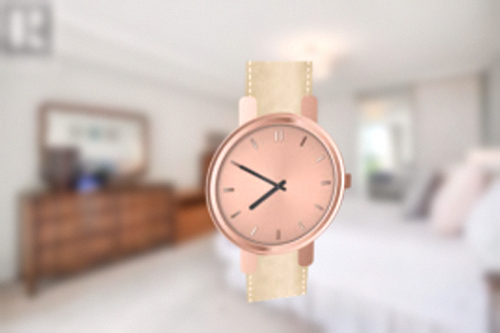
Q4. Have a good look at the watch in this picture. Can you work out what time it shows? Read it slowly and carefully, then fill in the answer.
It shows 7:50
